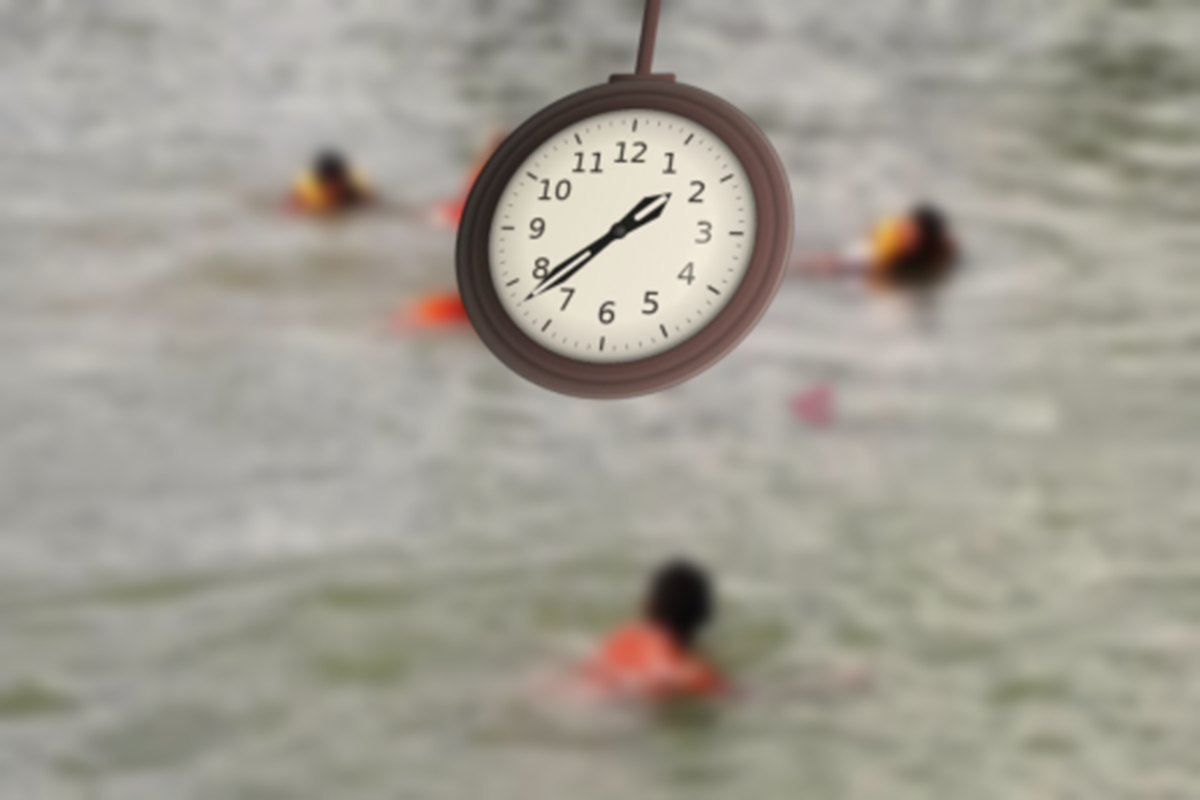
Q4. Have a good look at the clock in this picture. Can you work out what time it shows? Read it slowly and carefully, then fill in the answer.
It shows 1:38
